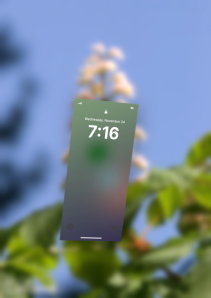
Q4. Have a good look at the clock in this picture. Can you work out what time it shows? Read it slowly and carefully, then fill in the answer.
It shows 7:16
